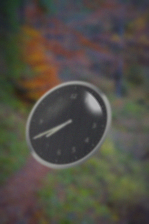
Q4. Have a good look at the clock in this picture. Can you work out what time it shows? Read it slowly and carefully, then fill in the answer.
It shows 7:40
